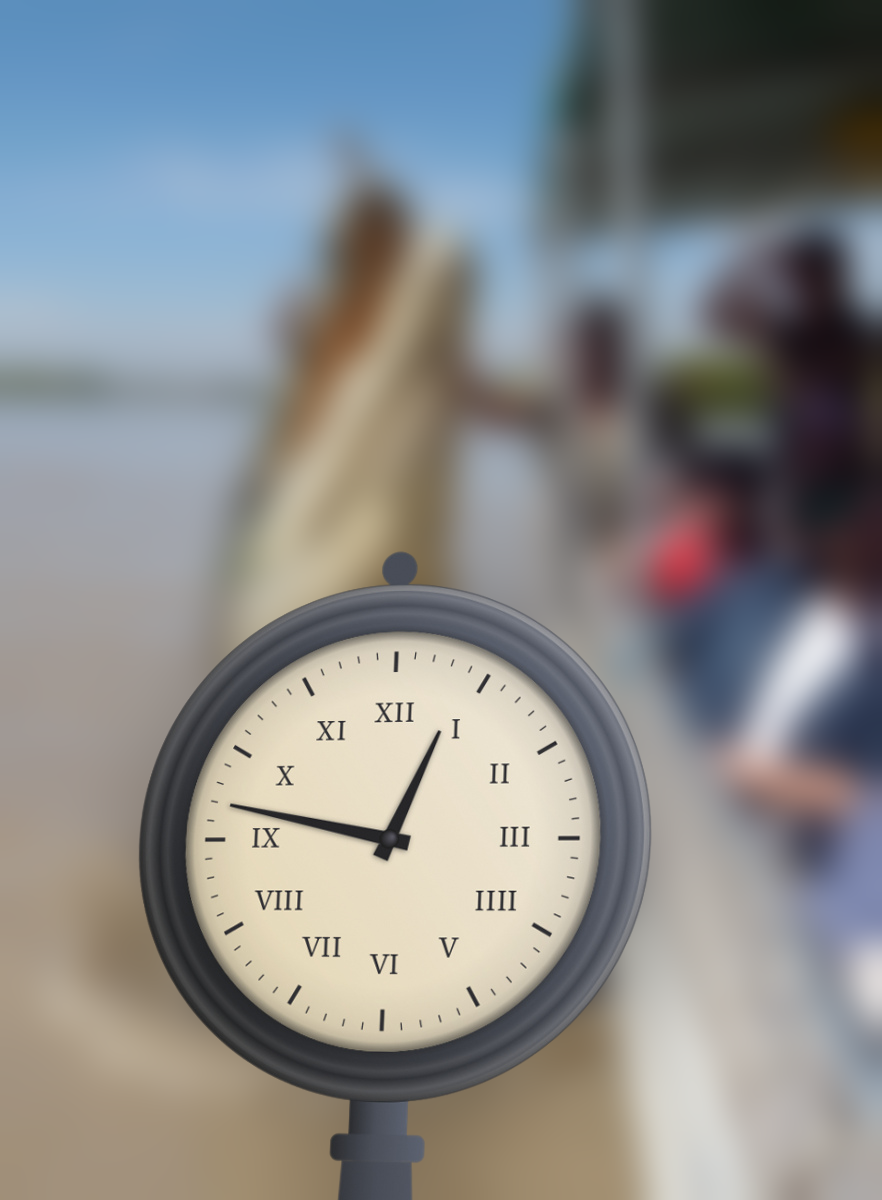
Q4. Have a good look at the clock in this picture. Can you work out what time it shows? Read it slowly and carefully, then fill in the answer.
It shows 12:47
